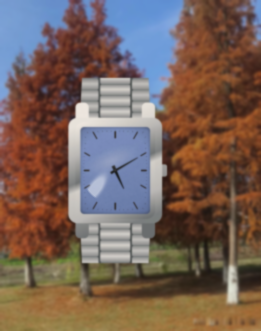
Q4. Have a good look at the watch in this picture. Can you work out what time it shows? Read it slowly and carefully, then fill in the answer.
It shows 5:10
